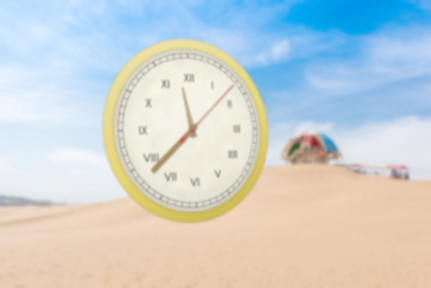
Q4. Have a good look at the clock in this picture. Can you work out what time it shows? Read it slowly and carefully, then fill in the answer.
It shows 11:38:08
